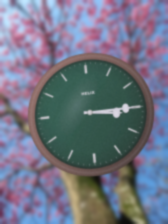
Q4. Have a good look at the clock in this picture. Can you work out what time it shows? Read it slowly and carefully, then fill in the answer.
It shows 3:15
